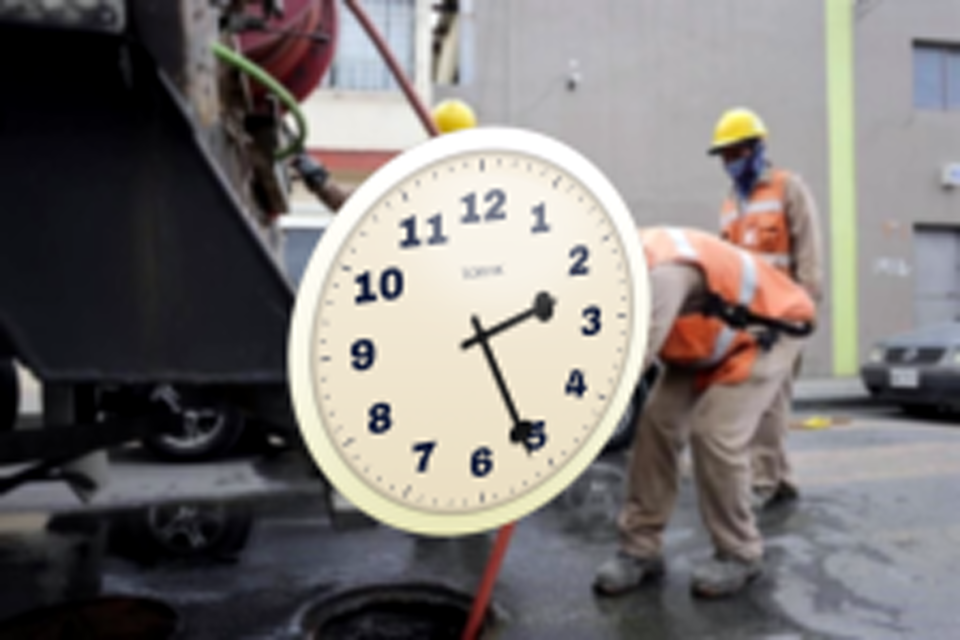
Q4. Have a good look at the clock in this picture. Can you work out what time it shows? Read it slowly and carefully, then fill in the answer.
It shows 2:26
